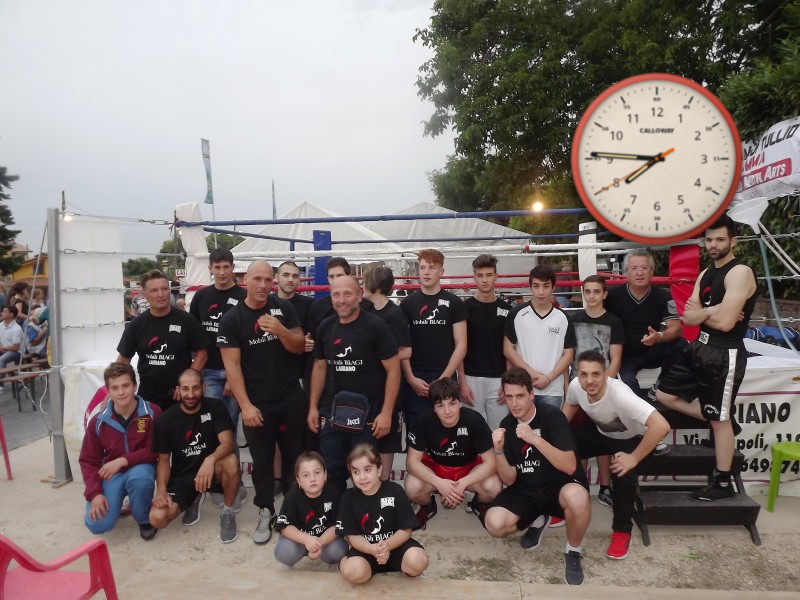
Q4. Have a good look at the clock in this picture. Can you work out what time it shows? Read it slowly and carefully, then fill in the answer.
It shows 7:45:40
